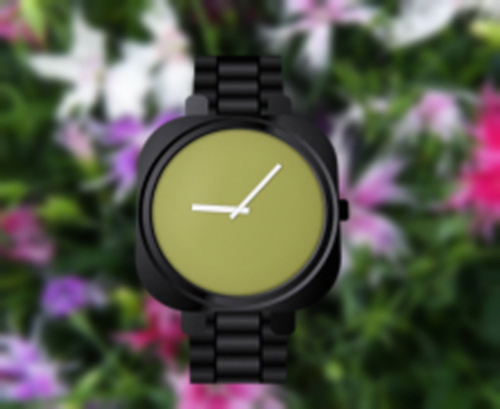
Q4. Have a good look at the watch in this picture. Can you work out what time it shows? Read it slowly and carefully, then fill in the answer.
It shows 9:07
